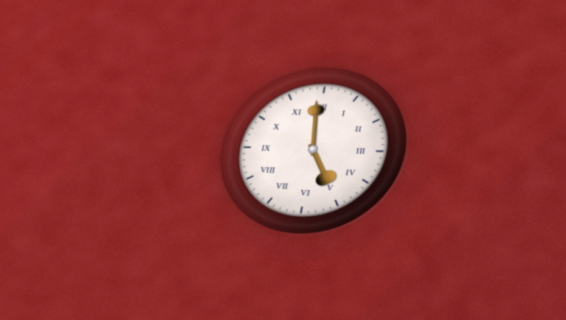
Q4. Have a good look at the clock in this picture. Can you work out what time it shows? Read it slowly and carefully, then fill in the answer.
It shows 4:59
